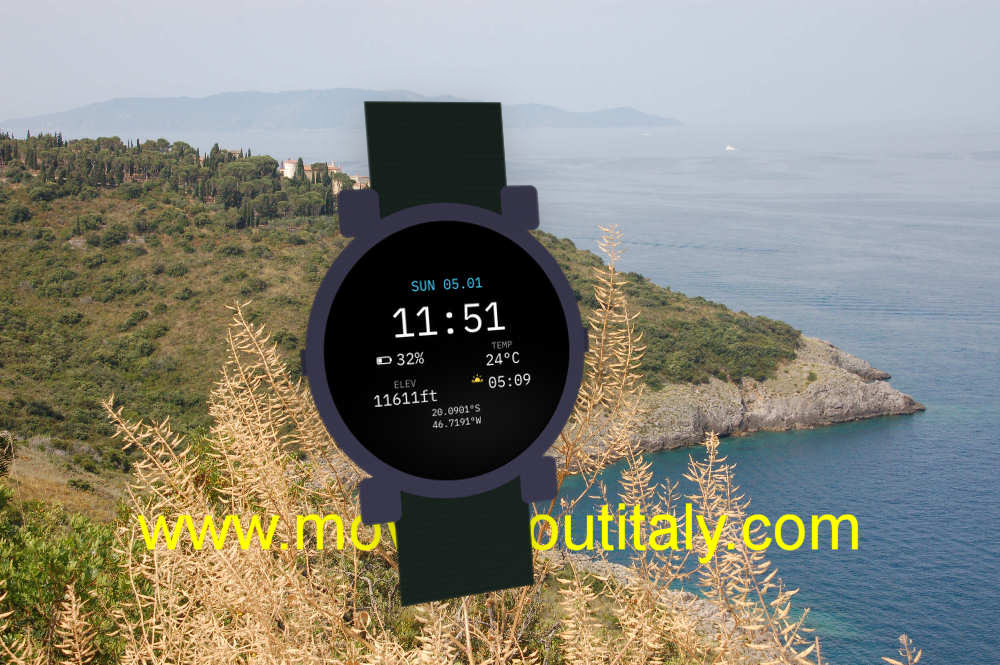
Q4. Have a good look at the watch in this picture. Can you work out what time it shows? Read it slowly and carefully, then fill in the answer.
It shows 11:51
